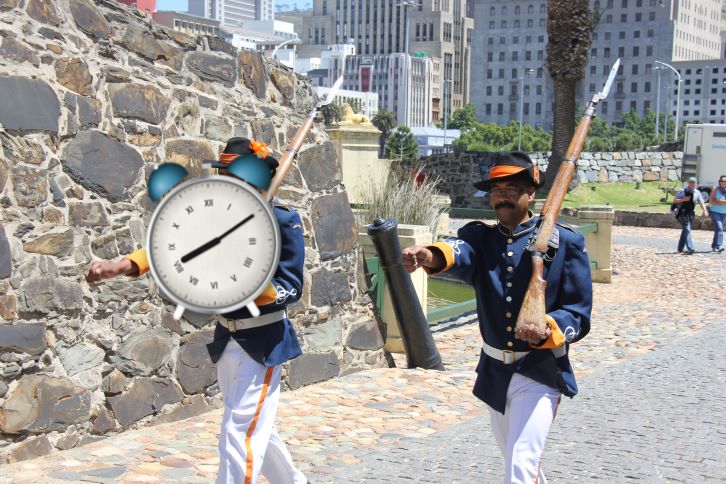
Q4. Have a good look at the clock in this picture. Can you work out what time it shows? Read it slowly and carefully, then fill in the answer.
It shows 8:10
